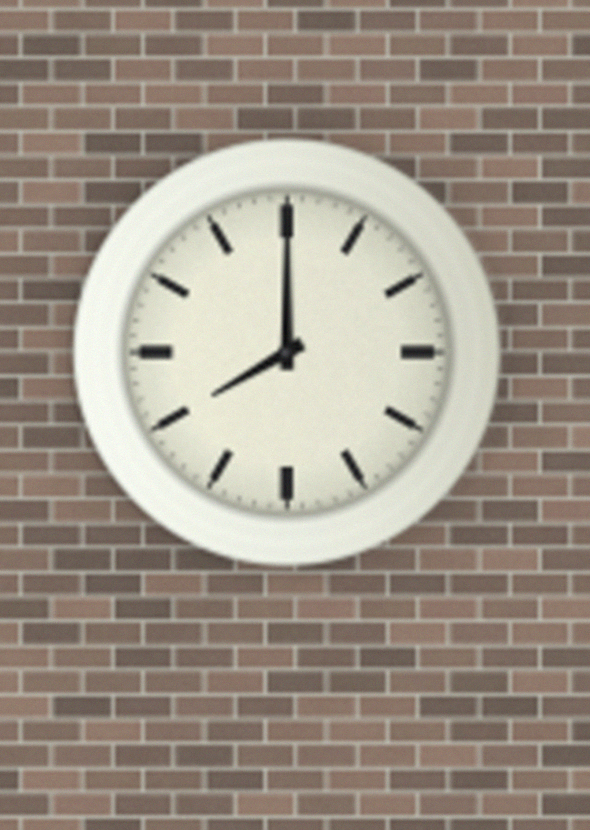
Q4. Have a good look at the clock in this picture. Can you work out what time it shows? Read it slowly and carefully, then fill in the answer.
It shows 8:00
